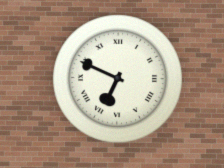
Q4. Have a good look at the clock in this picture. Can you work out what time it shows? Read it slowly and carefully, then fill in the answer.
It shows 6:49
